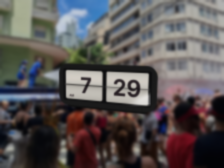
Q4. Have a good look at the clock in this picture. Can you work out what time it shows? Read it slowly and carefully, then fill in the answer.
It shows 7:29
